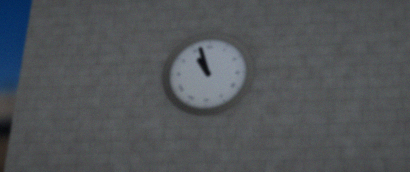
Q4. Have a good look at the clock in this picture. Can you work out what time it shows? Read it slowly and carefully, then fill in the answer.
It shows 10:57
